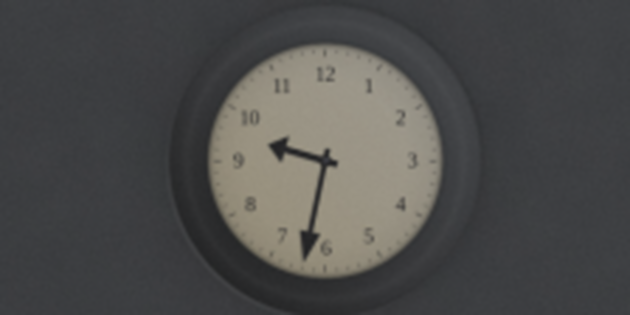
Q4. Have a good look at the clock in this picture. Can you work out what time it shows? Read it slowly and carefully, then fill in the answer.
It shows 9:32
